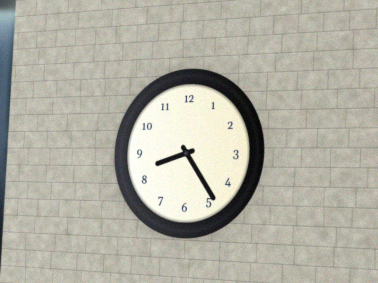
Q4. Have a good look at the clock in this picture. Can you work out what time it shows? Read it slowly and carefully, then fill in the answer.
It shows 8:24
